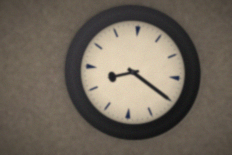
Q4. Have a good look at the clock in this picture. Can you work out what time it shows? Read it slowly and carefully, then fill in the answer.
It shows 8:20
